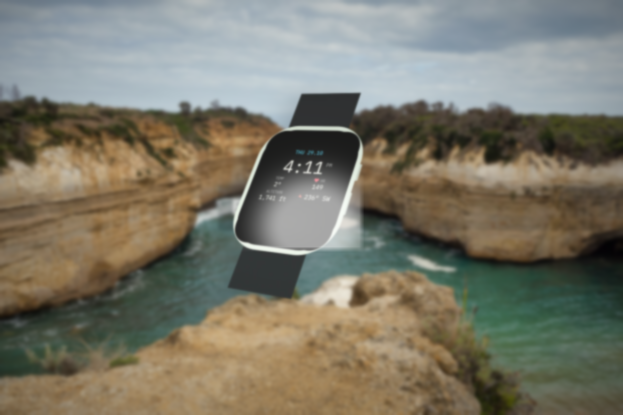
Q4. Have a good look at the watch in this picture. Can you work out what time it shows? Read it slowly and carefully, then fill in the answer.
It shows 4:11
